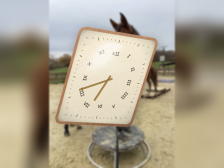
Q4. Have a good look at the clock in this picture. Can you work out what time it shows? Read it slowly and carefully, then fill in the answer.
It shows 6:41
